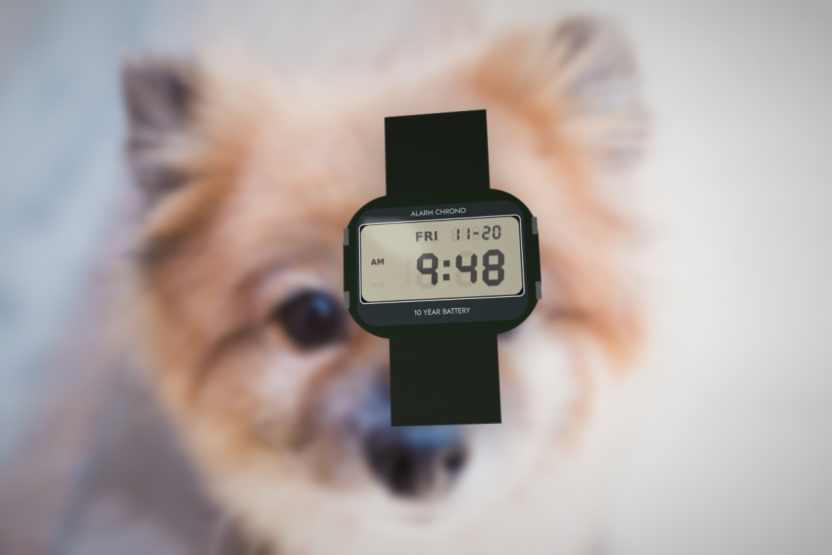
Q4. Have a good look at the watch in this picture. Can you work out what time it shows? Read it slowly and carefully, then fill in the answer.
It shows 9:48
